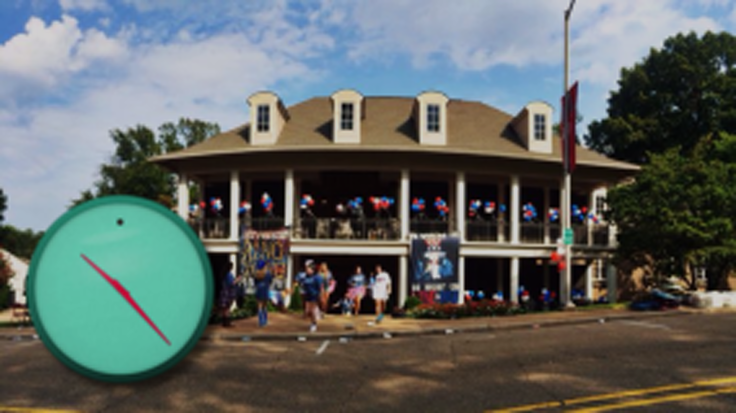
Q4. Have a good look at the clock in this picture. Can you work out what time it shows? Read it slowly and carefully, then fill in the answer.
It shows 10:23
